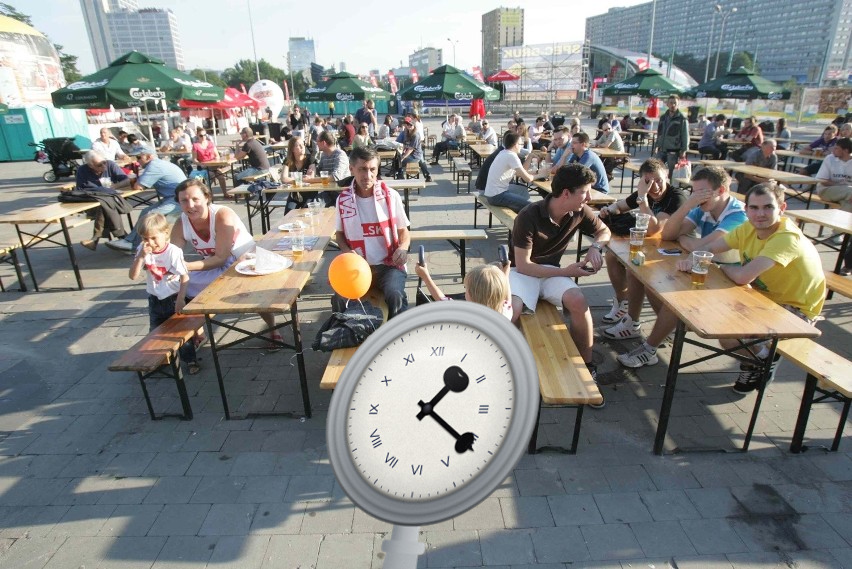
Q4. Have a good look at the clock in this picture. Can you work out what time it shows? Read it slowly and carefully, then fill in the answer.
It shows 1:21
